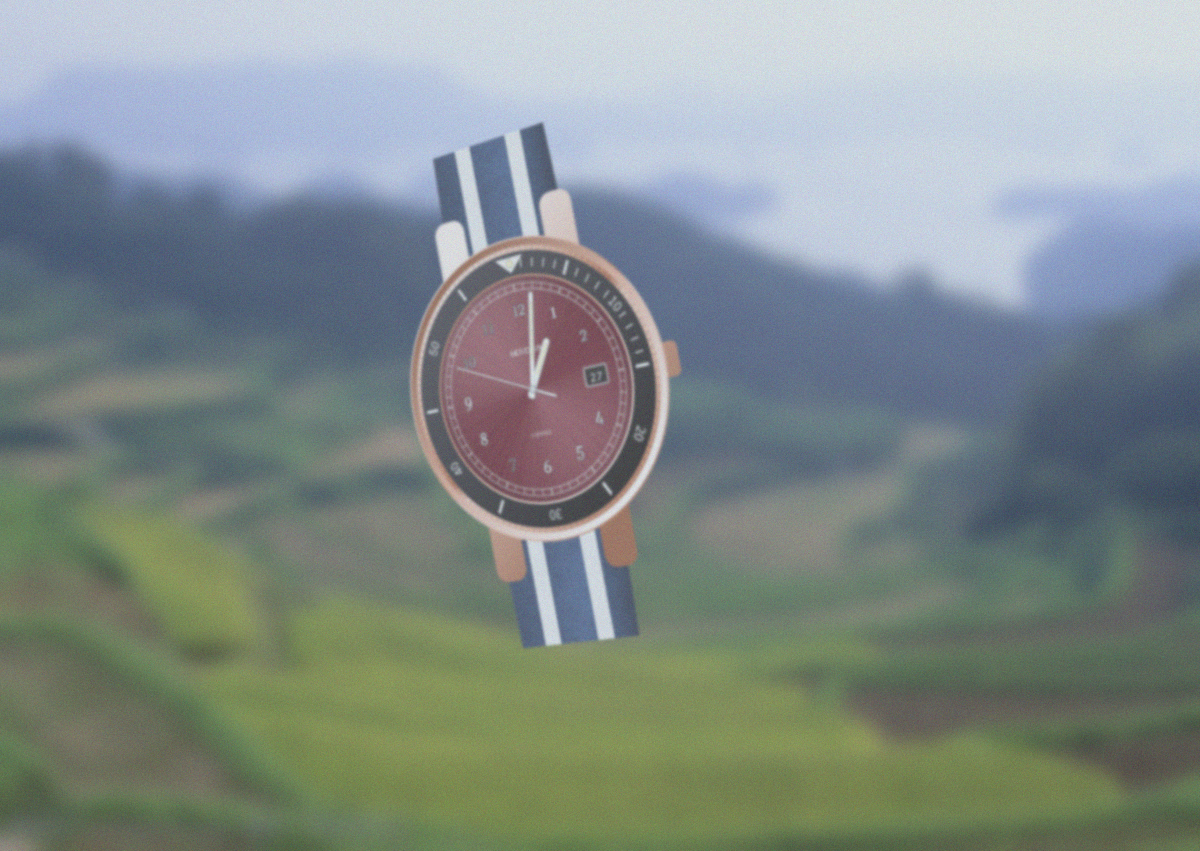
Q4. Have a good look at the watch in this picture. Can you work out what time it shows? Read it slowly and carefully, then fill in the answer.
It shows 1:01:49
